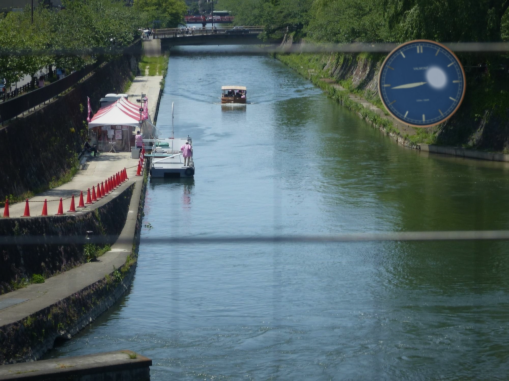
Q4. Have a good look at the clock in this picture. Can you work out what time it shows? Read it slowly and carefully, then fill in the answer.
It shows 8:44
